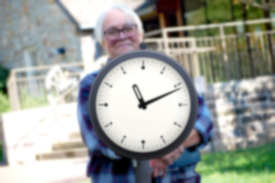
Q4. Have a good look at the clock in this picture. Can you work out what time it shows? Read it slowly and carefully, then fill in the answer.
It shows 11:11
